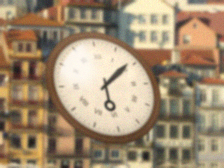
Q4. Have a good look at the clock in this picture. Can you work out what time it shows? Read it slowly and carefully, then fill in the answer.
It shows 6:09
